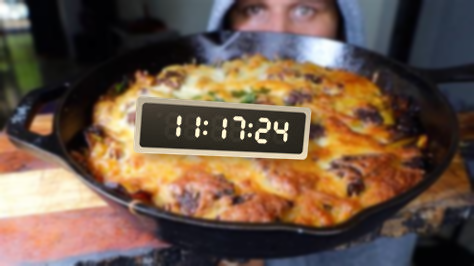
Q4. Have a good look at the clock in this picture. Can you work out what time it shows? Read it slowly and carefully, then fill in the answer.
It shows 11:17:24
